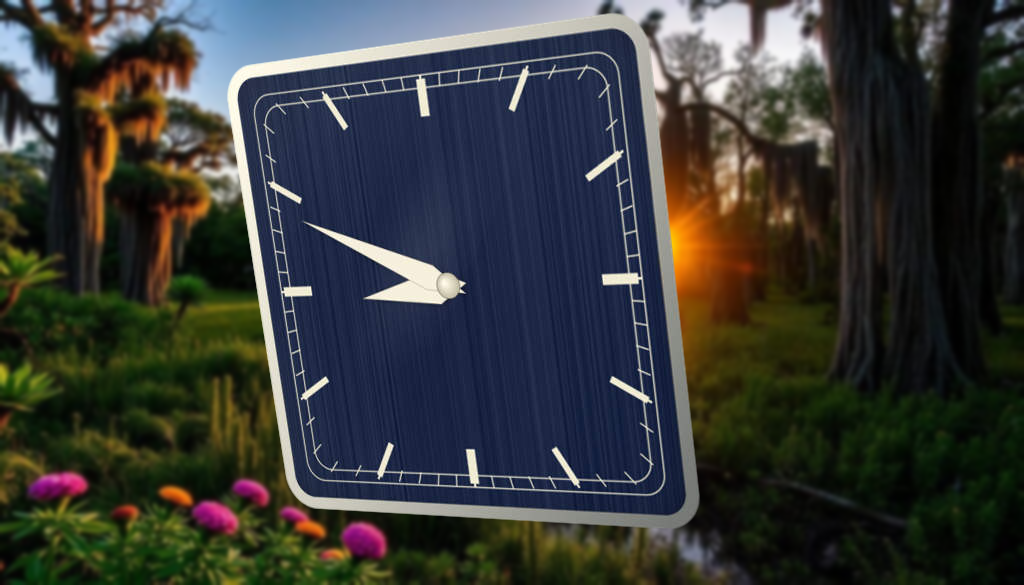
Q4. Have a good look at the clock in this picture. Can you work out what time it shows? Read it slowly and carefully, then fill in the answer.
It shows 8:49
